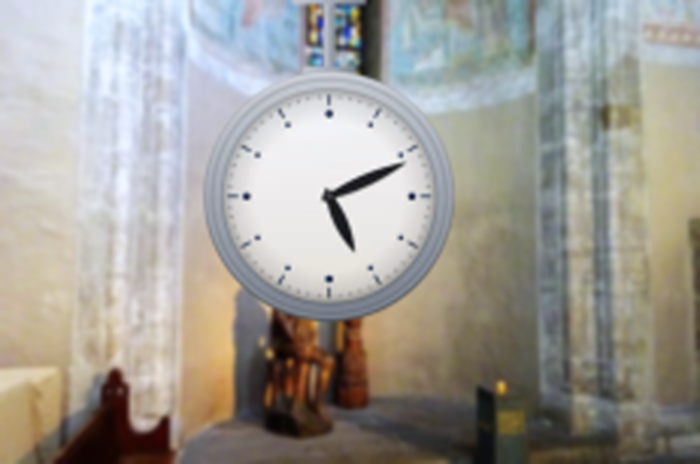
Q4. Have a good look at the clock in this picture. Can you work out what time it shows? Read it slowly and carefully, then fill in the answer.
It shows 5:11
